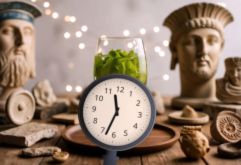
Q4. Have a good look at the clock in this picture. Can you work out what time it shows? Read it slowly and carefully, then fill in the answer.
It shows 11:33
